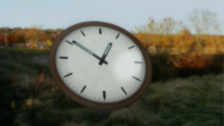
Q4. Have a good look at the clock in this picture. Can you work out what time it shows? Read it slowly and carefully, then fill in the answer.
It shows 12:51
